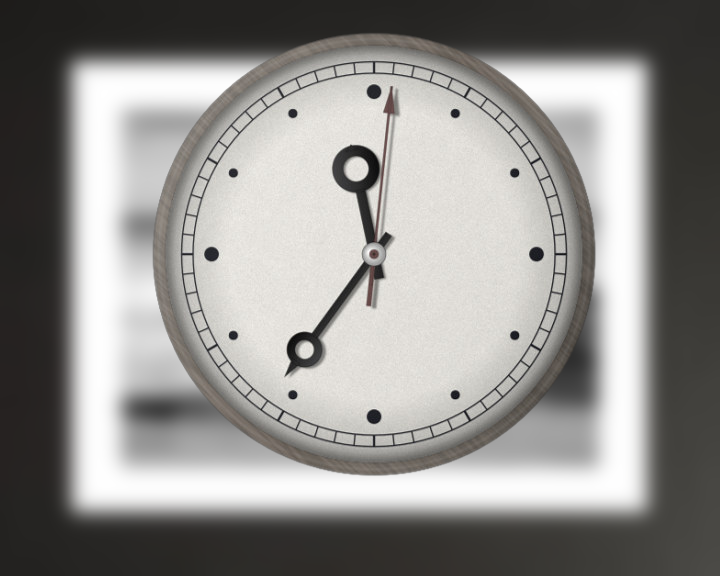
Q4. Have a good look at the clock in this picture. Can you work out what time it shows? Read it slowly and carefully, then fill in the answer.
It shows 11:36:01
